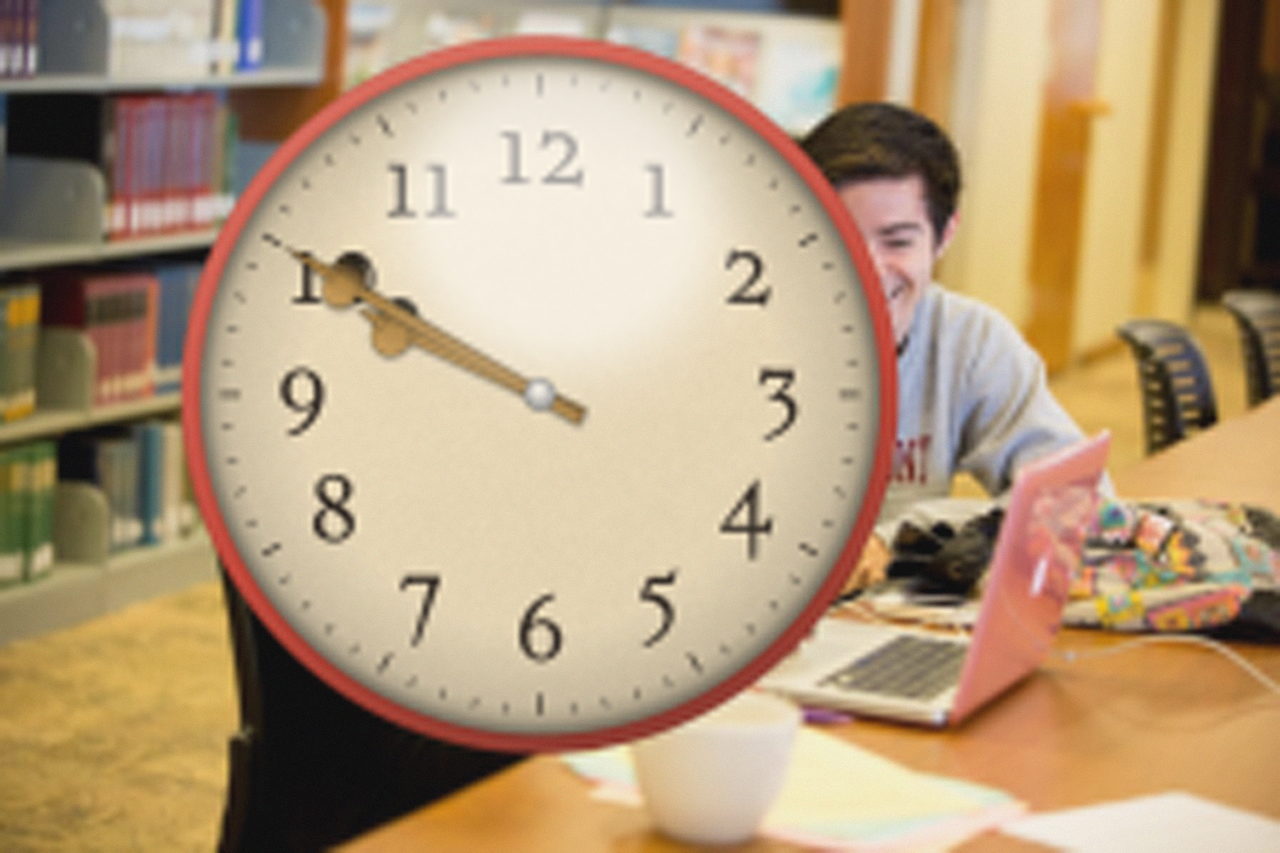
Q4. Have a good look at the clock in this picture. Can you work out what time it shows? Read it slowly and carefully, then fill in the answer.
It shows 9:50
